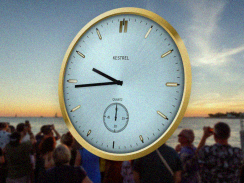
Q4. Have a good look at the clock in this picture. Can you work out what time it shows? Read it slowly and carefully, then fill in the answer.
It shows 9:44
